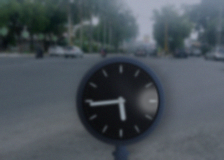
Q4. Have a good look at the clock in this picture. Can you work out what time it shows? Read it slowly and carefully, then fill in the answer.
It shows 5:44
